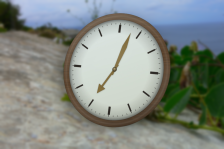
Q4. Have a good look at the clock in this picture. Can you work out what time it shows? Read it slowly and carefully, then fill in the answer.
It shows 7:03
